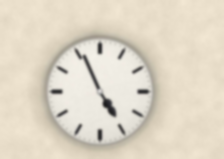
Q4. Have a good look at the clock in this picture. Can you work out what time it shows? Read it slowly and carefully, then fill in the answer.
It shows 4:56
